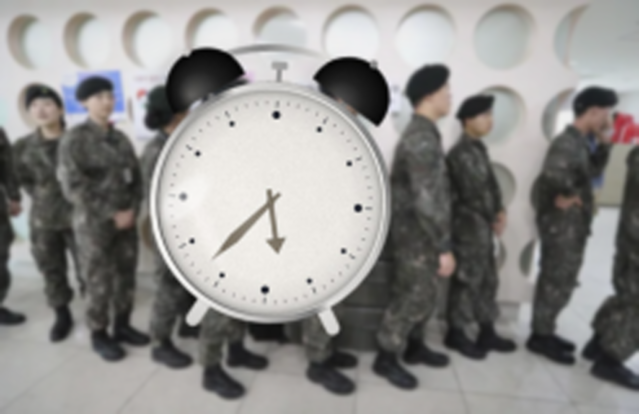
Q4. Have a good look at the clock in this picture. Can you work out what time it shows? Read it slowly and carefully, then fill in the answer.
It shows 5:37
